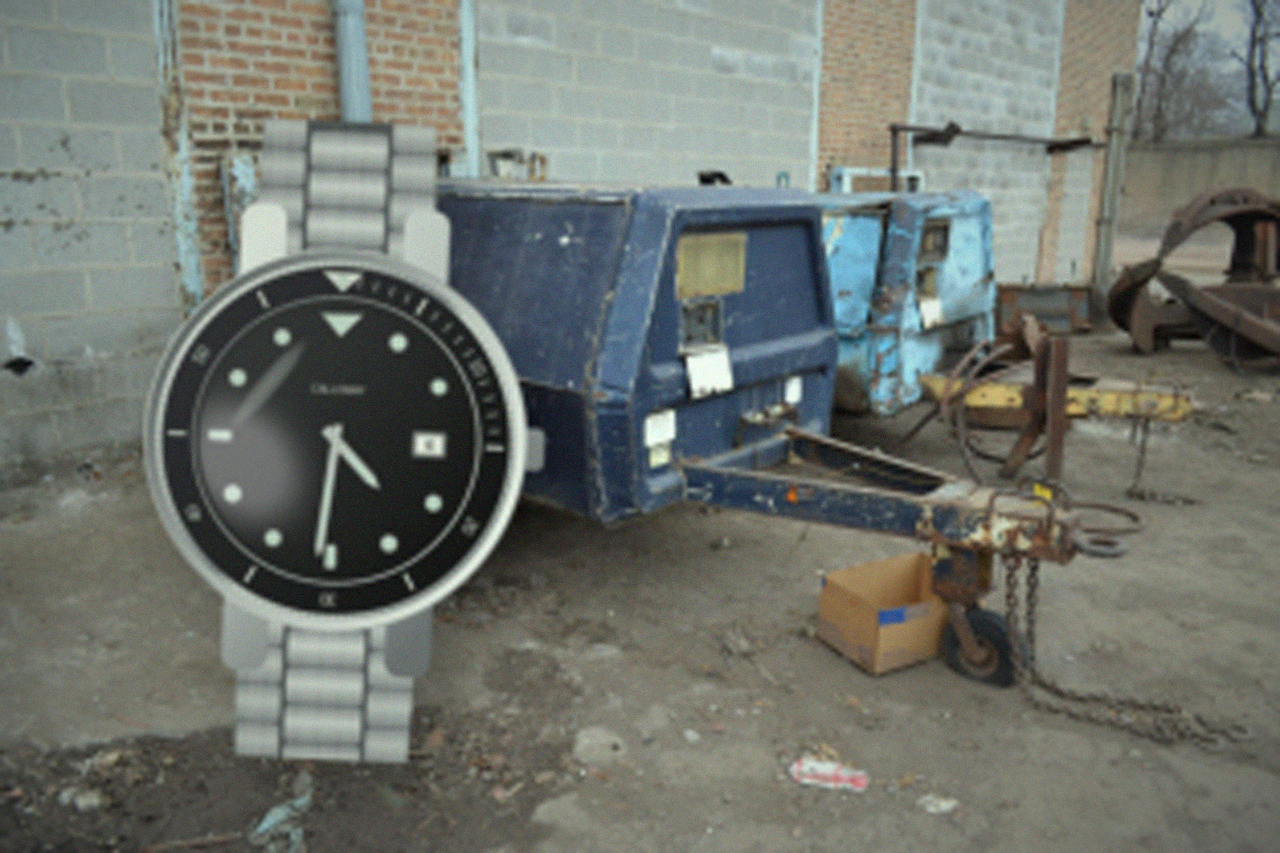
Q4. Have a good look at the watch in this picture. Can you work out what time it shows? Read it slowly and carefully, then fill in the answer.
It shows 4:31
